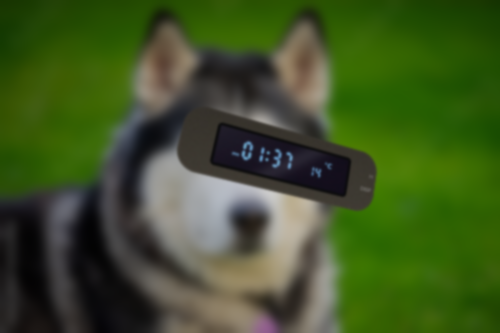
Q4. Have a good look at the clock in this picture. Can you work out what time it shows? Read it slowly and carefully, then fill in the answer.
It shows 1:37
